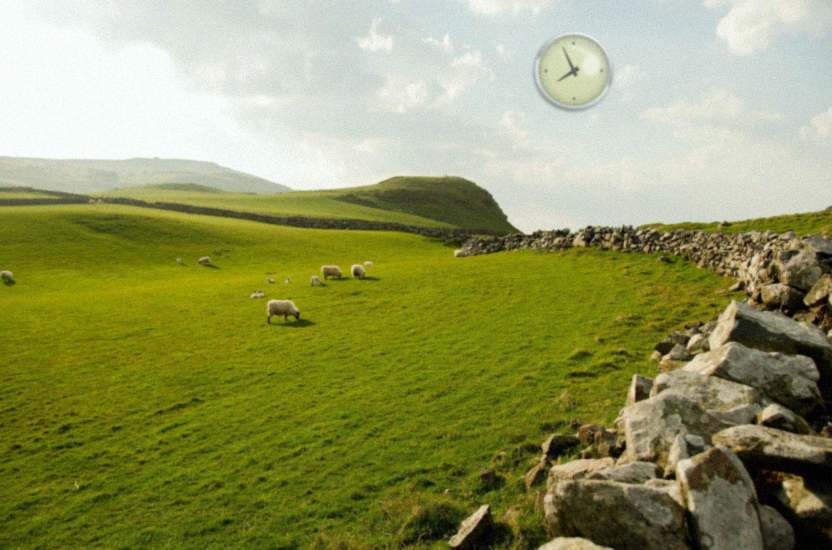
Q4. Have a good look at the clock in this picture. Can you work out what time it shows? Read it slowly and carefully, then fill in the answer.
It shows 7:56
